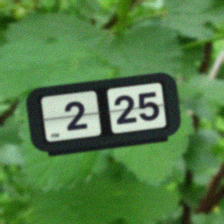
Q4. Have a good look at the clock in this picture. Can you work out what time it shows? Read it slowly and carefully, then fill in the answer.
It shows 2:25
